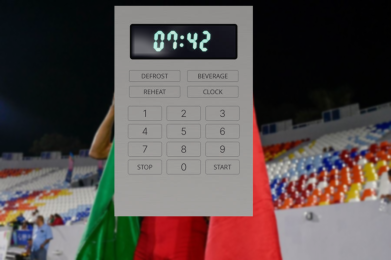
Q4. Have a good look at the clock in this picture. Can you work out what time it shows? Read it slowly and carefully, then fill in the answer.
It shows 7:42
